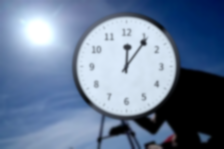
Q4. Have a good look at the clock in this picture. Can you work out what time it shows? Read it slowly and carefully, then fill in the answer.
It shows 12:06
